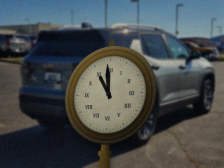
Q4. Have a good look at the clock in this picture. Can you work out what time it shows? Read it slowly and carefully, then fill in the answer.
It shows 10:59
